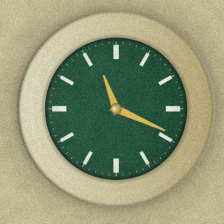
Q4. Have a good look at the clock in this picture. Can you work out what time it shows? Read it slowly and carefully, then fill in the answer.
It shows 11:19
